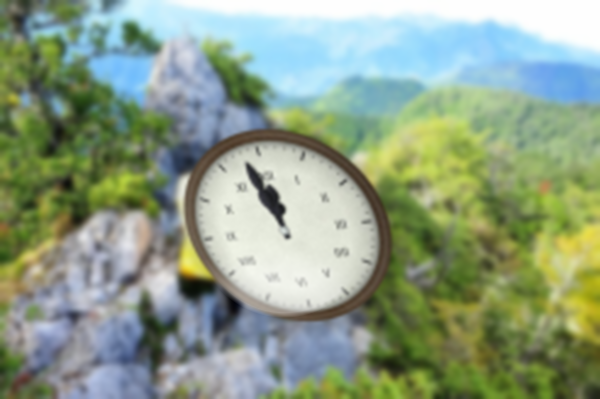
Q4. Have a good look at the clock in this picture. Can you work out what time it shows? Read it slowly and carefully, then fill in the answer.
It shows 11:58
